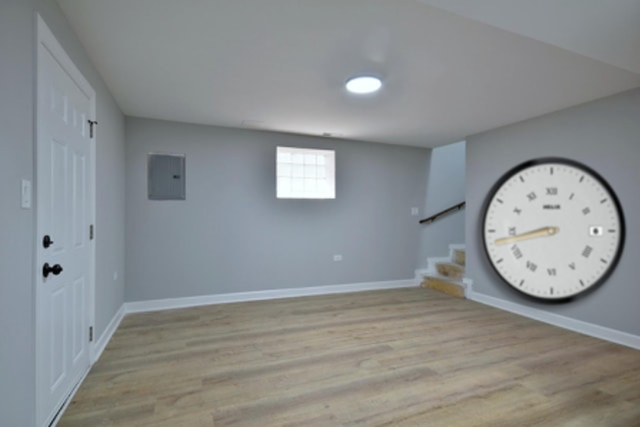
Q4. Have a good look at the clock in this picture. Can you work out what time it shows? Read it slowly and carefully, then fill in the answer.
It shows 8:43
